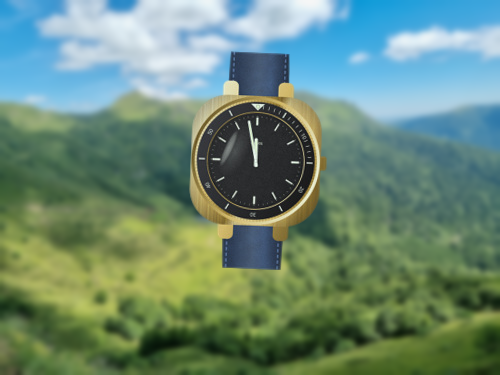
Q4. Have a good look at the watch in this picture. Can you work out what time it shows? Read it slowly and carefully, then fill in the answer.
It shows 11:58
